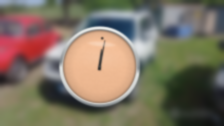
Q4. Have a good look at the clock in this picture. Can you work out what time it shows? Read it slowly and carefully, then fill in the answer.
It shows 12:01
